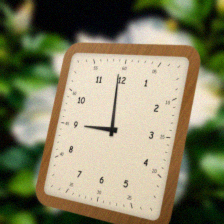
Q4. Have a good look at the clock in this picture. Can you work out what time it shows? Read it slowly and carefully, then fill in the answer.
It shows 8:59
